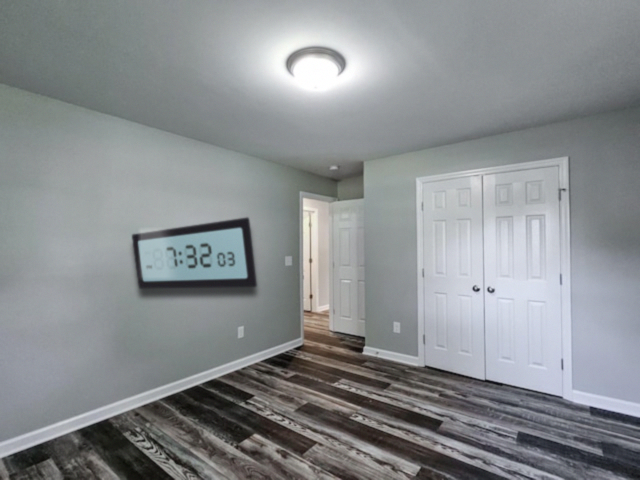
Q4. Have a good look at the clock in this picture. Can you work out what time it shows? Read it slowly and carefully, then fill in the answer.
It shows 7:32:03
